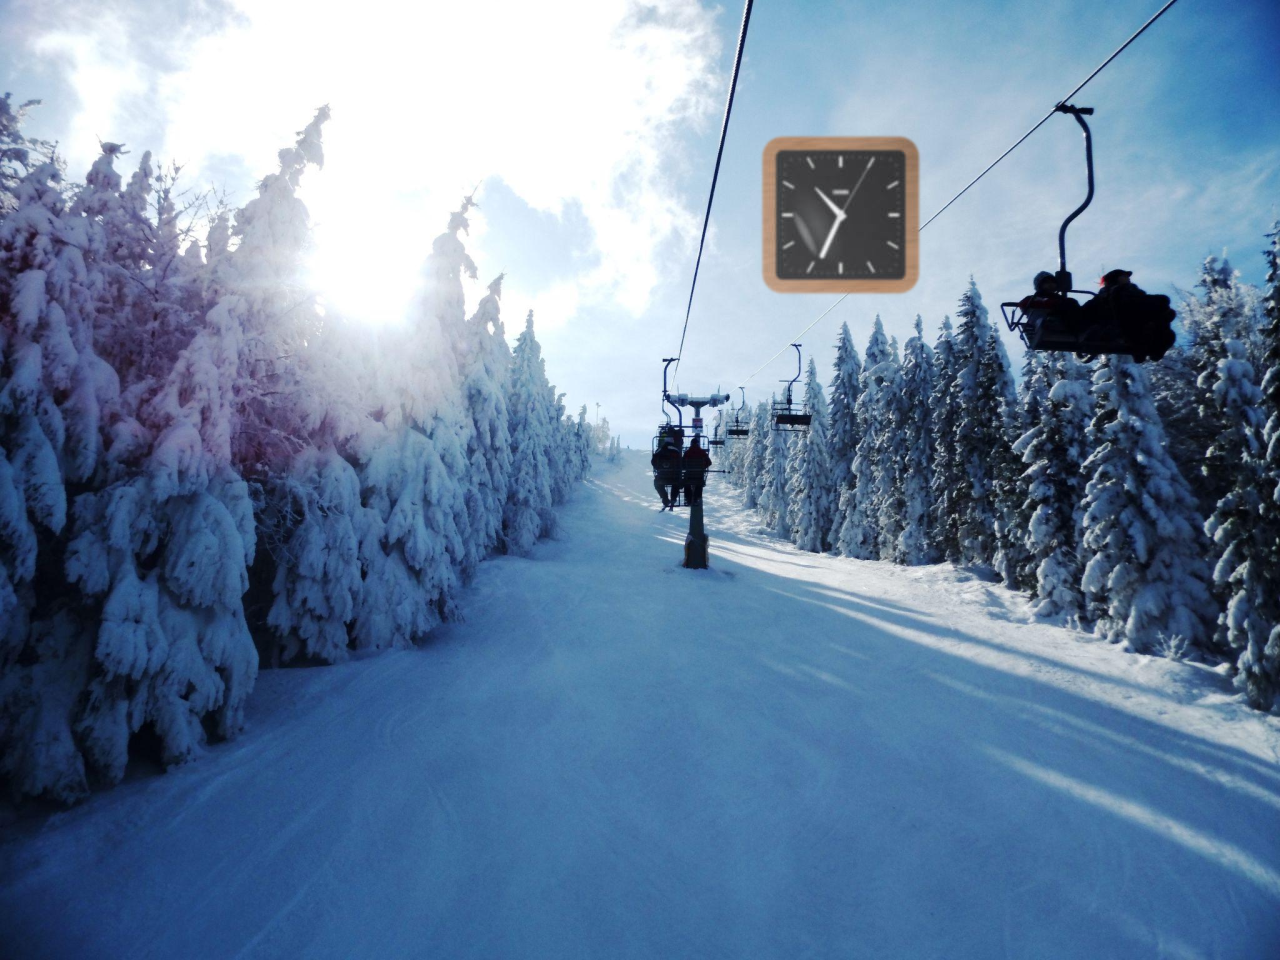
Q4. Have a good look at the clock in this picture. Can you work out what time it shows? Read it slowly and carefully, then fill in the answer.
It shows 10:34:05
